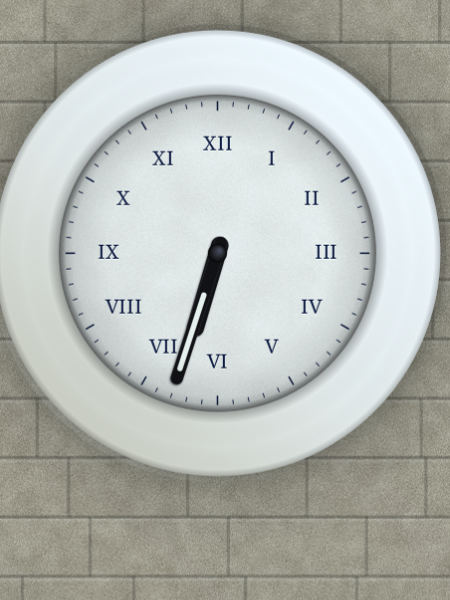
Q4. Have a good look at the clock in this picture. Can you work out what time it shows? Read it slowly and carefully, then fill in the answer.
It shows 6:33
